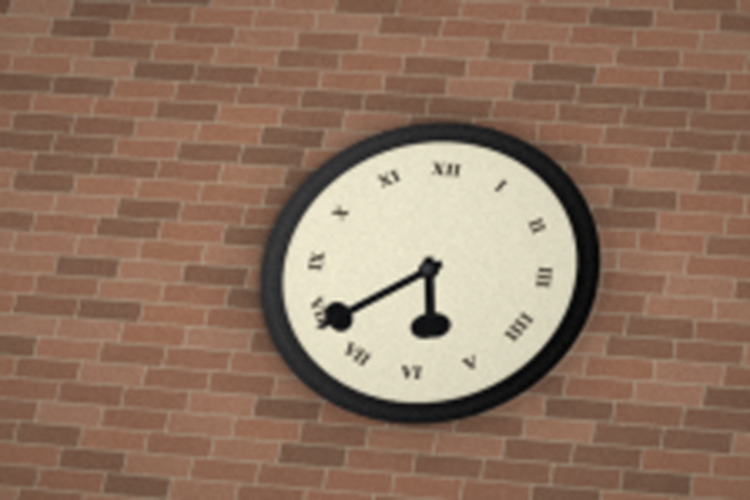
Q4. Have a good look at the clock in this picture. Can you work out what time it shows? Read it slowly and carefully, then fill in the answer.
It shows 5:39
